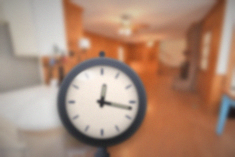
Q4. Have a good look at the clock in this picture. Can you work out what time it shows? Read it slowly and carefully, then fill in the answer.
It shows 12:17
